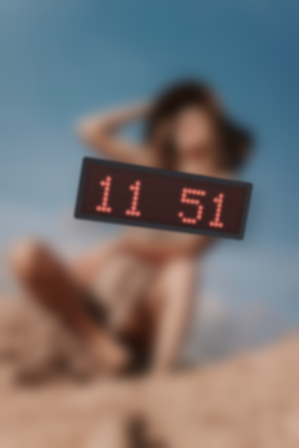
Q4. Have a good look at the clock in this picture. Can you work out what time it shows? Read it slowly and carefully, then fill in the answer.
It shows 11:51
